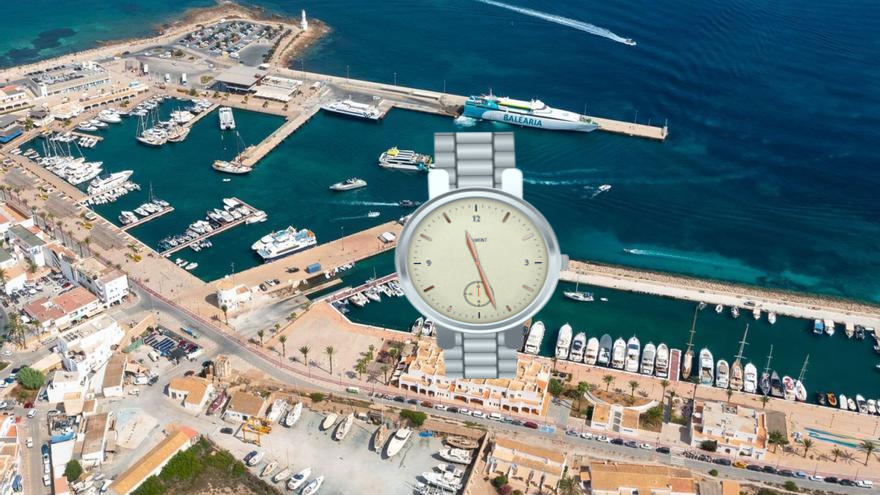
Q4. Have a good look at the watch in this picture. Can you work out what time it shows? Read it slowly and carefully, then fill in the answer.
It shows 11:27
